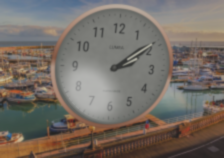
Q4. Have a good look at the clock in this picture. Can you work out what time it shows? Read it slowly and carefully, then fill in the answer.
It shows 2:09
